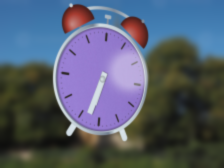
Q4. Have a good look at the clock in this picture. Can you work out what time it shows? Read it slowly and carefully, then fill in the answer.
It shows 6:33
